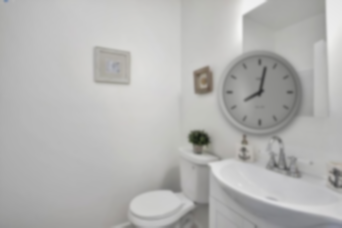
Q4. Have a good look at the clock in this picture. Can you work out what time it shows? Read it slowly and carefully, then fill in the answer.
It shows 8:02
